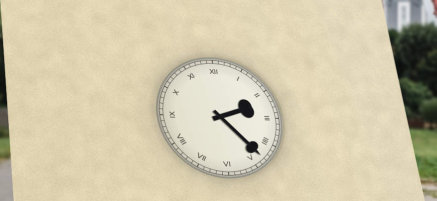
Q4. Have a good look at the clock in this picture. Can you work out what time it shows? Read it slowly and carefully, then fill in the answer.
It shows 2:23
